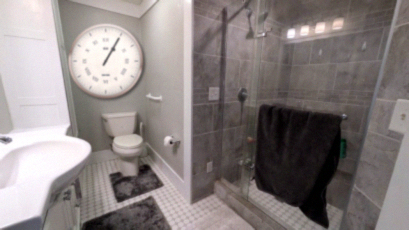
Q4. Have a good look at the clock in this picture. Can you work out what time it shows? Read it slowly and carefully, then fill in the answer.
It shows 1:05
